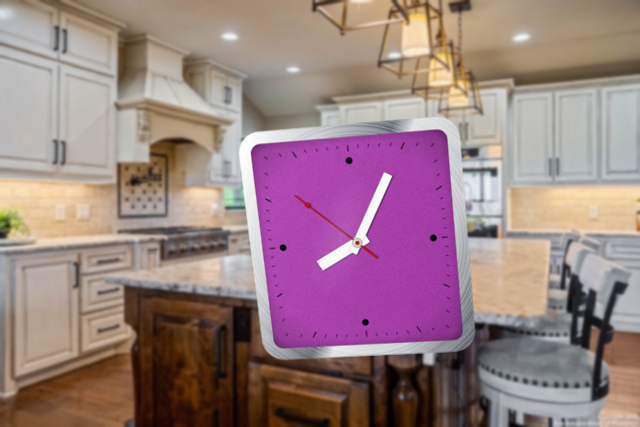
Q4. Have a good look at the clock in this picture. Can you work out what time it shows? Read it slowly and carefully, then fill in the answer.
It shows 8:04:52
